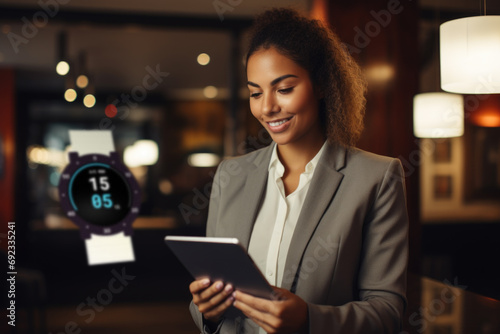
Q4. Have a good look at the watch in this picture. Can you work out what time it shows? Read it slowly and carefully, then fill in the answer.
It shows 15:05
